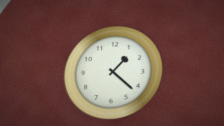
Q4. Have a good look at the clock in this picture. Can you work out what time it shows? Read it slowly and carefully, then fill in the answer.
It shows 1:22
